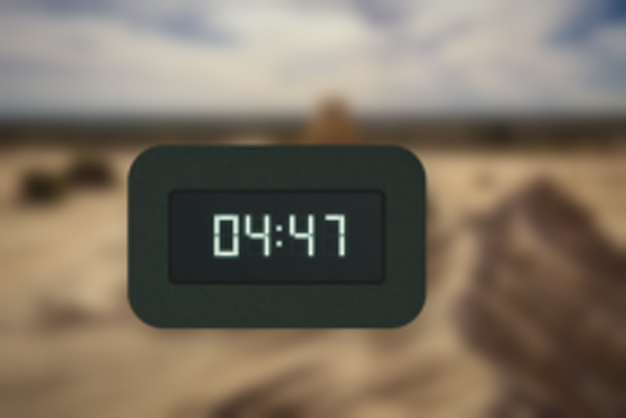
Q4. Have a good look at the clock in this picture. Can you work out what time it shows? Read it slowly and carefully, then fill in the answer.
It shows 4:47
